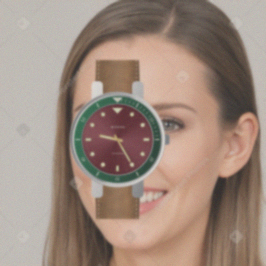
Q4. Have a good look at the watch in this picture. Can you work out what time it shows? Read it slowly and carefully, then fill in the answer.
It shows 9:25
